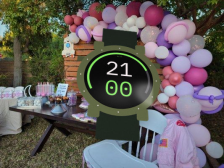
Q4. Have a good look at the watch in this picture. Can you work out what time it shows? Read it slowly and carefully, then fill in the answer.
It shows 21:00
